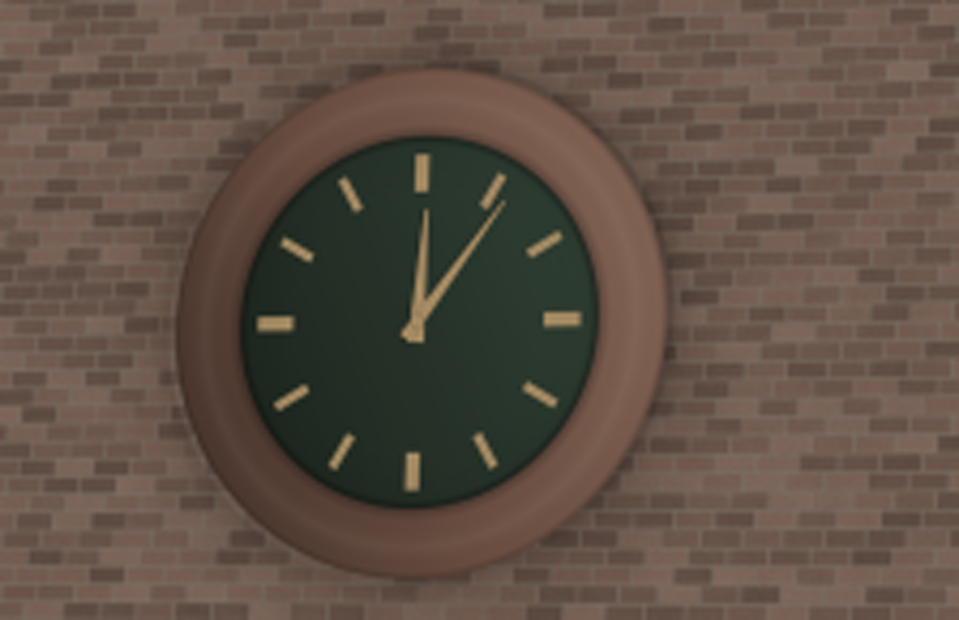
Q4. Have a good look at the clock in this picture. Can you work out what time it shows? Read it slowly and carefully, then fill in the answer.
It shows 12:06
